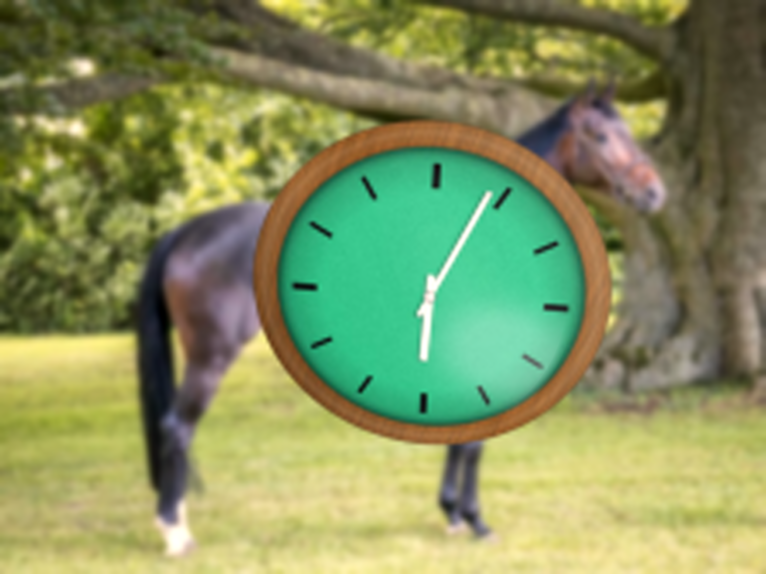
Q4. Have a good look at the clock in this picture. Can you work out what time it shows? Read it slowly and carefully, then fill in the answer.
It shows 6:04
